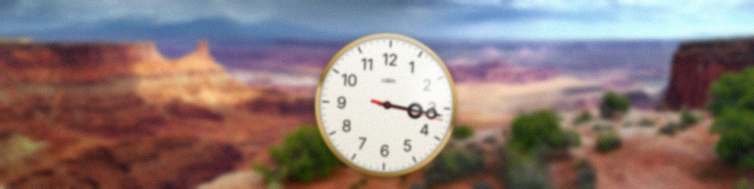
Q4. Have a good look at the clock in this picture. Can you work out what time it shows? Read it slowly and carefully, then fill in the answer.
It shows 3:16:17
